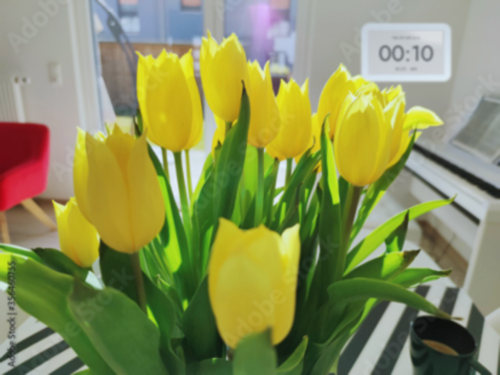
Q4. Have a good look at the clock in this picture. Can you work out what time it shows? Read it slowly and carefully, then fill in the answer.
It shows 0:10
